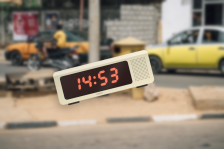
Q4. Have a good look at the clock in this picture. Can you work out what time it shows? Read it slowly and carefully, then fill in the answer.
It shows 14:53
